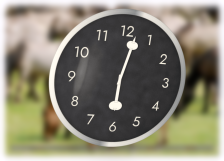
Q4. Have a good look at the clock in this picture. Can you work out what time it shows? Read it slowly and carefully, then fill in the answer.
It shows 6:02
